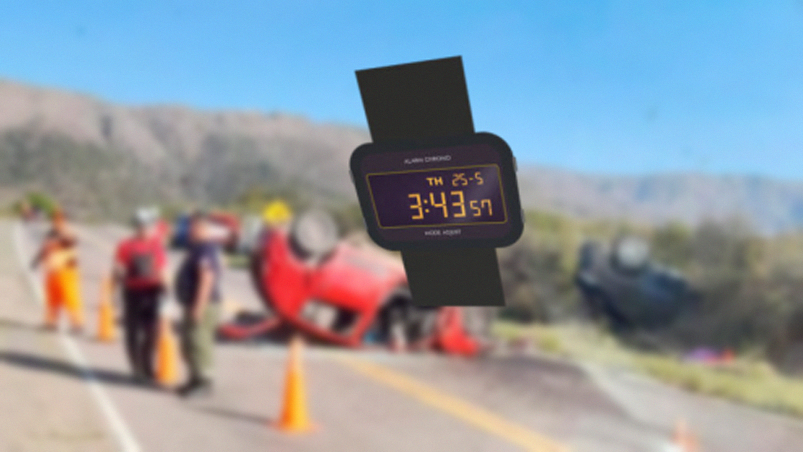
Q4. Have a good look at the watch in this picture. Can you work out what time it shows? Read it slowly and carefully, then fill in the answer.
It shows 3:43:57
